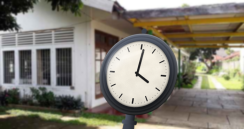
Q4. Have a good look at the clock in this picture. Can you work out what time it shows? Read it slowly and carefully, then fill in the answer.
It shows 4:01
